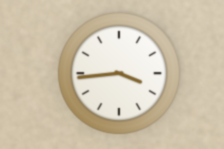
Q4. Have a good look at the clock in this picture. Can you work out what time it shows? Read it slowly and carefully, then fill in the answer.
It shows 3:44
